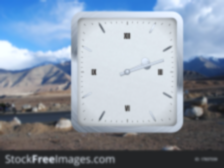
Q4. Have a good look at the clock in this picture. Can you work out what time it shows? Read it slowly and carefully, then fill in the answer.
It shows 2:12
